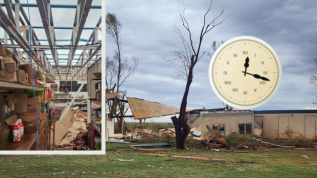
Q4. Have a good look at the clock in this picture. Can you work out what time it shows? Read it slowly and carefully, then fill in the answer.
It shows 12:18
